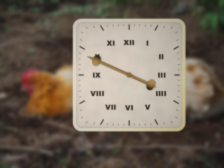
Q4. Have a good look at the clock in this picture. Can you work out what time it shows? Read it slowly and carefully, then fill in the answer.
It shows 3:49
